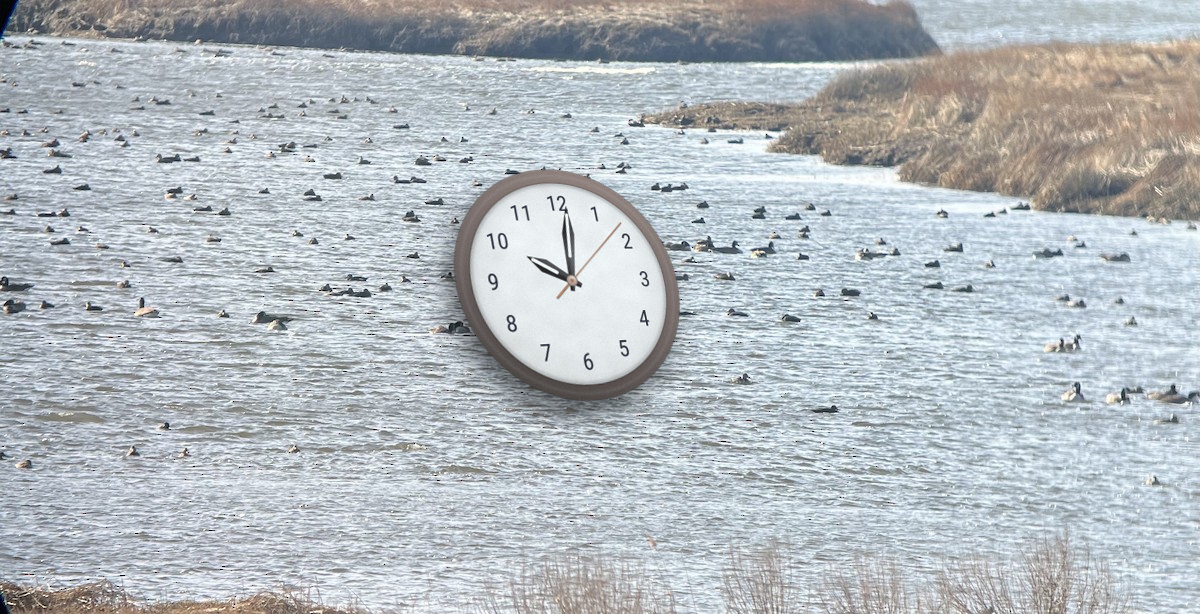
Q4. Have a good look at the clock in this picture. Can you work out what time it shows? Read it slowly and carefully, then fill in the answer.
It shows 10:01:08
